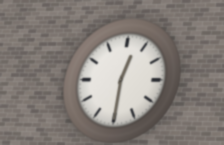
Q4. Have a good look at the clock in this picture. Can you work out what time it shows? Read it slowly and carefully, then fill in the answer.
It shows 12:30
